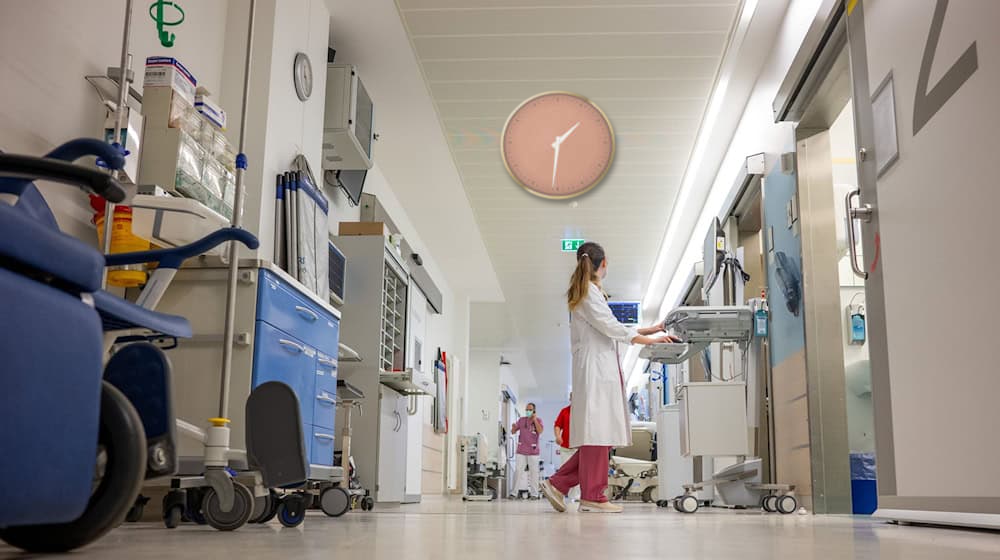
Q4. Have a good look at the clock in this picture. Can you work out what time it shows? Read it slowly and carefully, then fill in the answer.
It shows 1:31
